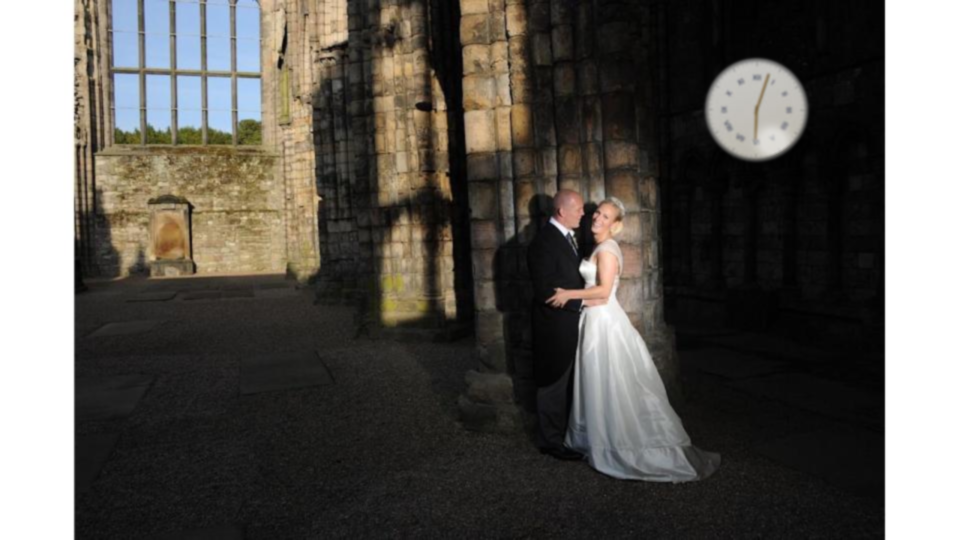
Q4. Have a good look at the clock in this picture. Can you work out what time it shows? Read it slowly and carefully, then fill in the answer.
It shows 6:03
